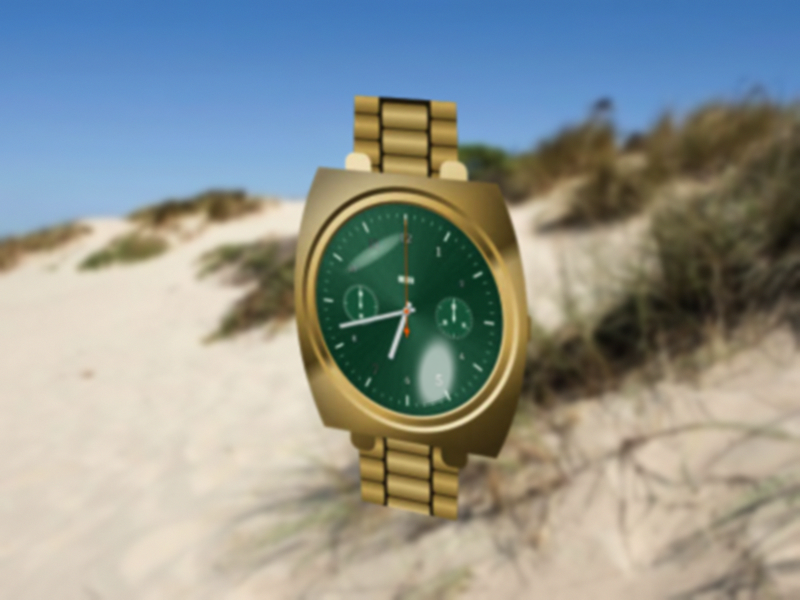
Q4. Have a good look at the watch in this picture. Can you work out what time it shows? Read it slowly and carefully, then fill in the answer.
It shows 6:42
